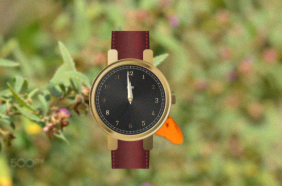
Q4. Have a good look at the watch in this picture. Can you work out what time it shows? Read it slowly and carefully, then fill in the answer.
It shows 11:59
